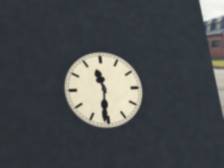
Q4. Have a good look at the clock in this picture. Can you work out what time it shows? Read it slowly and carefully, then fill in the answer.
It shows 11:31
